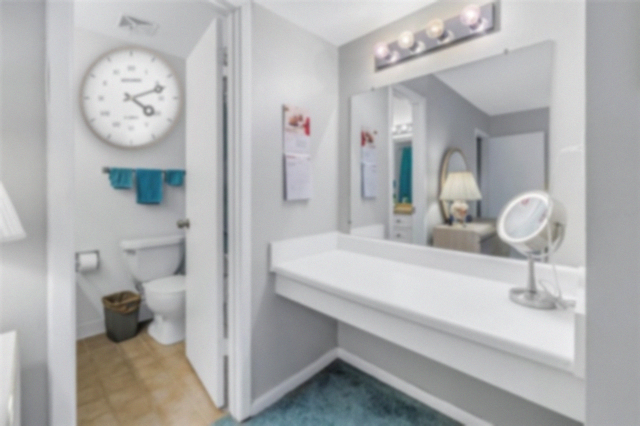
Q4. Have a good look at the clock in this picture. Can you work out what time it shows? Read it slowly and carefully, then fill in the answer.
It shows 4:12
